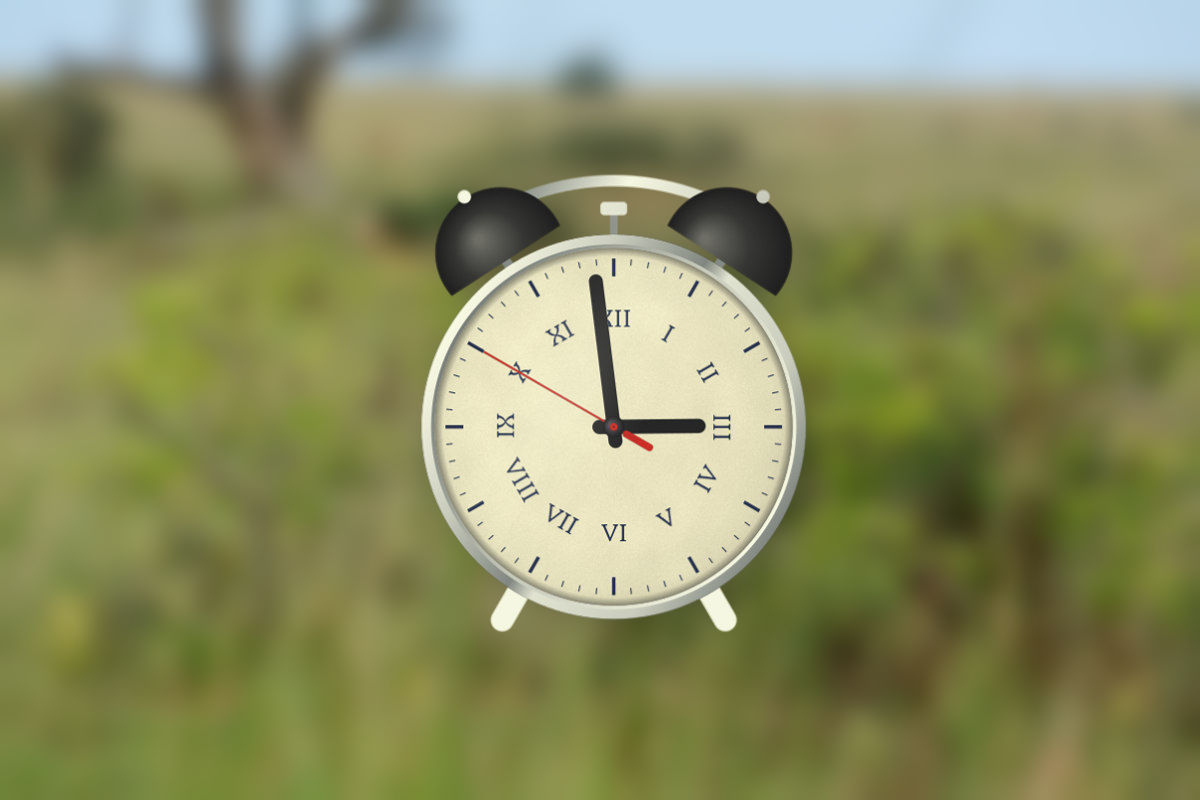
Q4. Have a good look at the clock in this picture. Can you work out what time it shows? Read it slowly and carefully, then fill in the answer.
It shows 2:58:50
